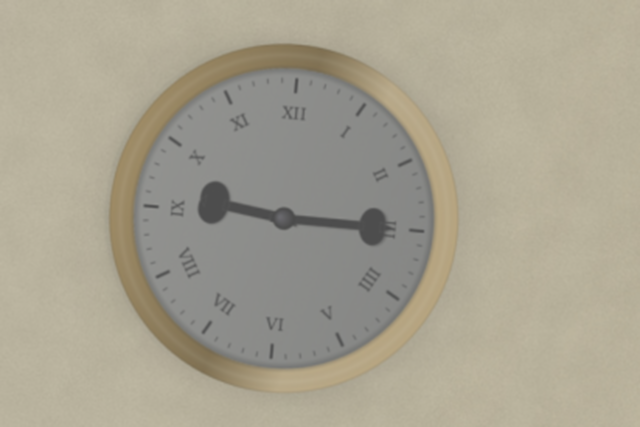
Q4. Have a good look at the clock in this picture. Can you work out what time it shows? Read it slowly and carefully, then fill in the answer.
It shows 9:15
